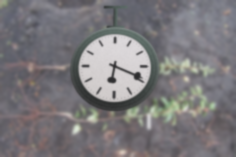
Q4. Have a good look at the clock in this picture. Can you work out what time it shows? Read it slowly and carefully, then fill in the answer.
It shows 6:19
